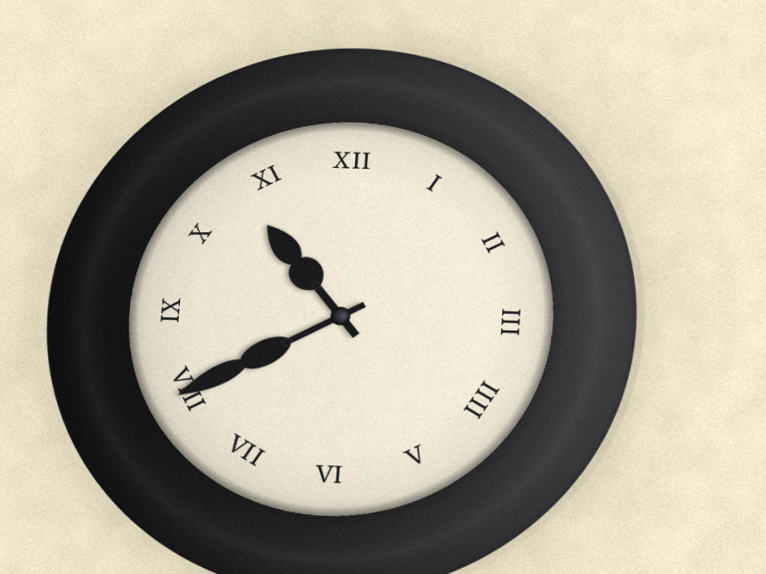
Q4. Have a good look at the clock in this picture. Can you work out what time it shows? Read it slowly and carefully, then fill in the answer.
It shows 10:40
